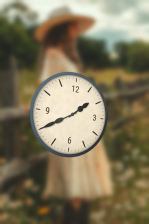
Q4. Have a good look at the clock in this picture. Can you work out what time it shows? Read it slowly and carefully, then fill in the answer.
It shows 1:40
